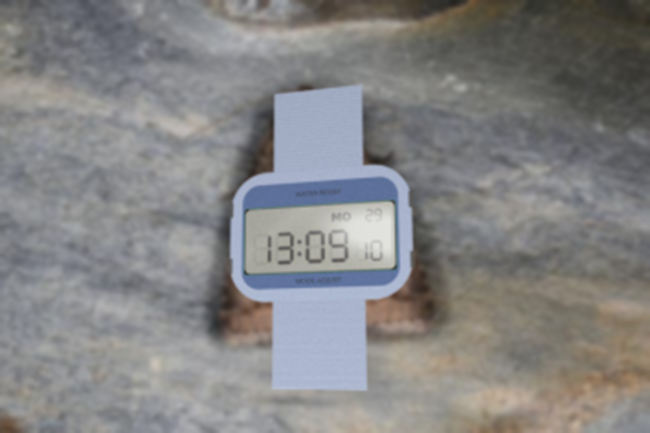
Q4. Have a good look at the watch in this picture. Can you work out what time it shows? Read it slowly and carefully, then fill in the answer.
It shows 13:09:10
